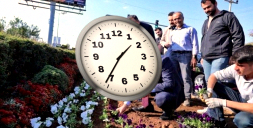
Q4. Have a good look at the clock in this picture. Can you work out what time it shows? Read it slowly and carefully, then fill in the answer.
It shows 1:36
